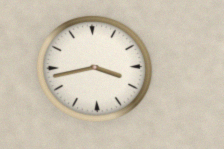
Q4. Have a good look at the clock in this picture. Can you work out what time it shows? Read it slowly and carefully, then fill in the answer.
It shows 3:43
